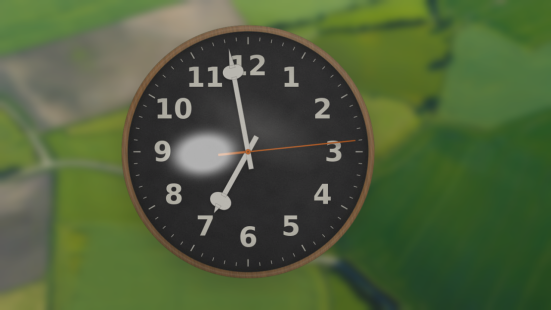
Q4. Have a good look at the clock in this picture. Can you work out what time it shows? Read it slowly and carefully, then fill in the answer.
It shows 6:58:14
